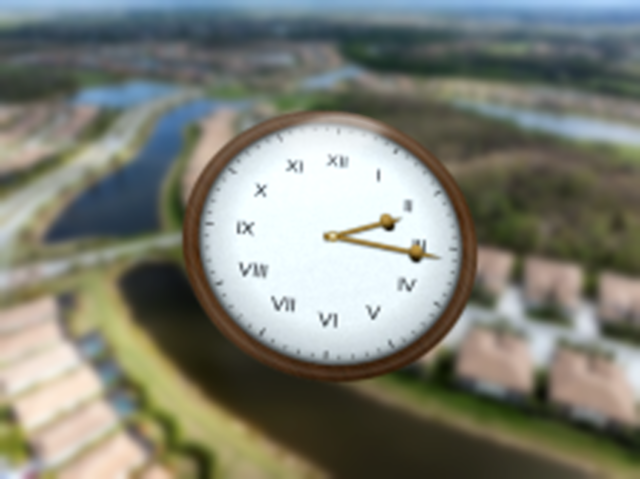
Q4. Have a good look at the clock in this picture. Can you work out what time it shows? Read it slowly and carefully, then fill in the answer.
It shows 2:16
